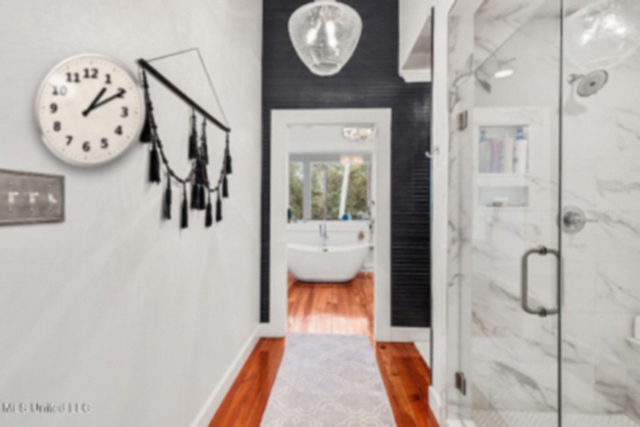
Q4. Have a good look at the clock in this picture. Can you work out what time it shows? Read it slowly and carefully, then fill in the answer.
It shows 1:10
